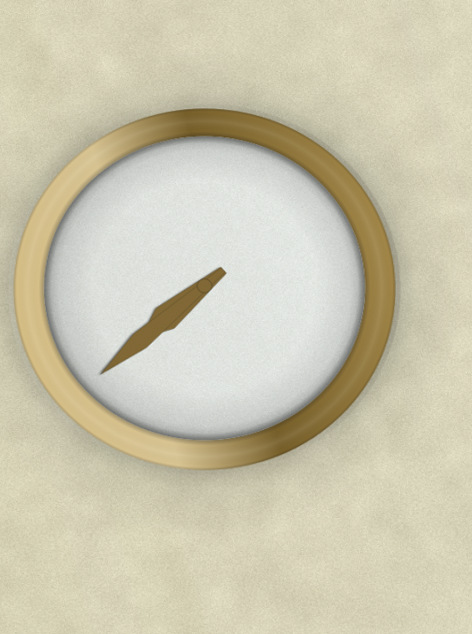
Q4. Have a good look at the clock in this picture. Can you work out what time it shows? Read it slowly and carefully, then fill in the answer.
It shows 7:38
